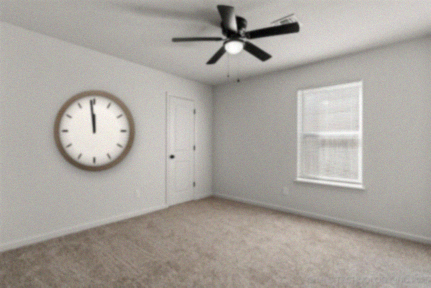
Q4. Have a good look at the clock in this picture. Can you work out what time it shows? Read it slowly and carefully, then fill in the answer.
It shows 11:59
